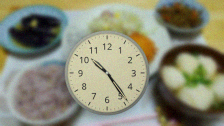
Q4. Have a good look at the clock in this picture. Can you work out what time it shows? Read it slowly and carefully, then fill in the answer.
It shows 10:24
